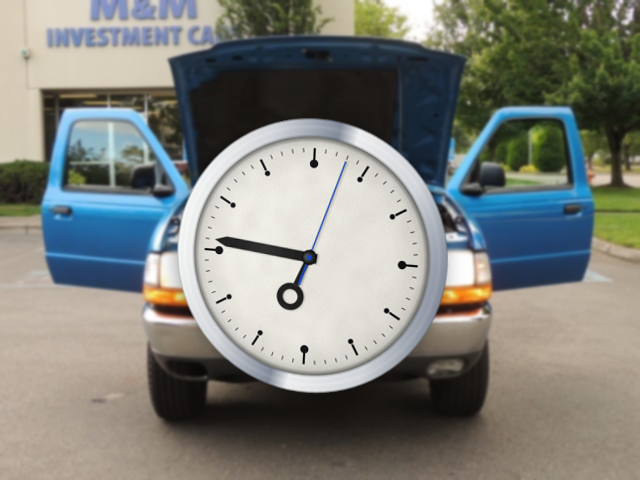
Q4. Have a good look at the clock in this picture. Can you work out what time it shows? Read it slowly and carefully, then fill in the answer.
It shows 6:46:03
